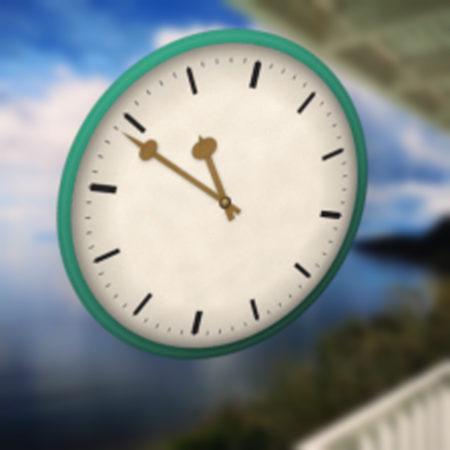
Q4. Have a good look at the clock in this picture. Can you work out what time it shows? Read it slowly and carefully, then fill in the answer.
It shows 10:49
